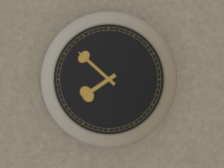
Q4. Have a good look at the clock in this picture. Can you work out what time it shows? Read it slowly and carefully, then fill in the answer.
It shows 7:52
